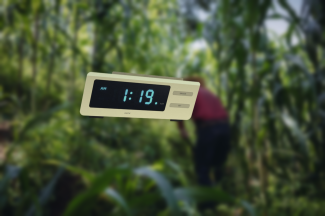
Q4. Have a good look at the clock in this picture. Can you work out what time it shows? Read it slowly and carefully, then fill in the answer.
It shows 1:19
